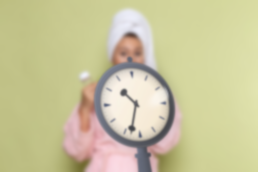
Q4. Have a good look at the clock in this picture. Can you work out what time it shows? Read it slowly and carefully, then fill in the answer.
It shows 10:33
